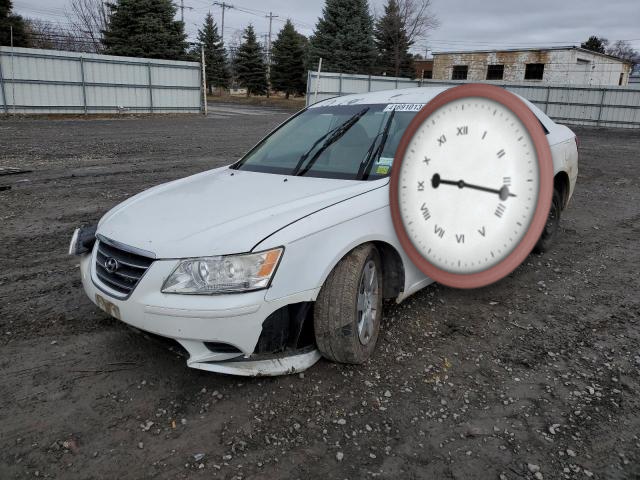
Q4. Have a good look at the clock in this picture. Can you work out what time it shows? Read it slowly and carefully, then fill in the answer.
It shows 9:17
